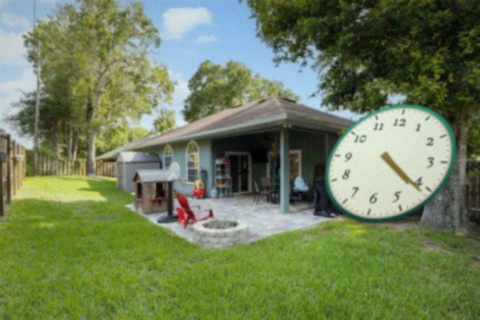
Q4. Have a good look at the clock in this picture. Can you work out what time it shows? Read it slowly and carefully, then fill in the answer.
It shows 4:21
